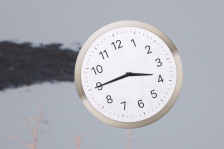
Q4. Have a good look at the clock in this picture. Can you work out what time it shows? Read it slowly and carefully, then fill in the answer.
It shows 3:45
